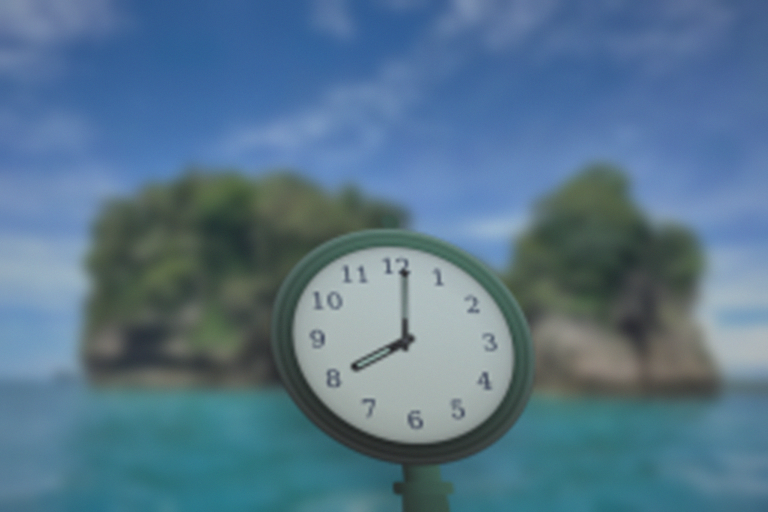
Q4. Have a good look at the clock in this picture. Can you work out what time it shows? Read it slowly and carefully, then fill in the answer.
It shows 8:01
